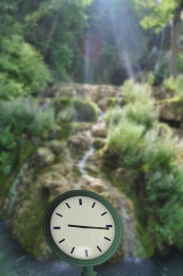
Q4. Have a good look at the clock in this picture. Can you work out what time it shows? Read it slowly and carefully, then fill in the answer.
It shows 9:16
